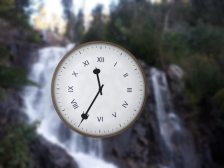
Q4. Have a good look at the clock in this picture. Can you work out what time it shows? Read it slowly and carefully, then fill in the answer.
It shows 11:35
